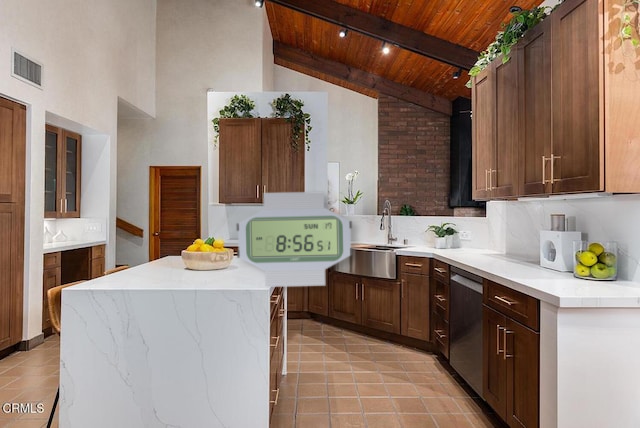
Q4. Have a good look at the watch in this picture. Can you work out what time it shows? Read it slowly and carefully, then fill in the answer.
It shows 8:56:51
